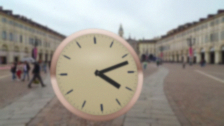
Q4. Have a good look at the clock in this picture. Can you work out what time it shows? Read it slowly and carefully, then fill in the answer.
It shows 4:12
